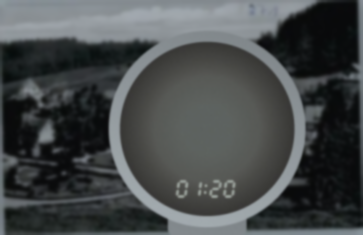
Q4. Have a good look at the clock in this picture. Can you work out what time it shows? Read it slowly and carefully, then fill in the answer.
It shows 1:20
